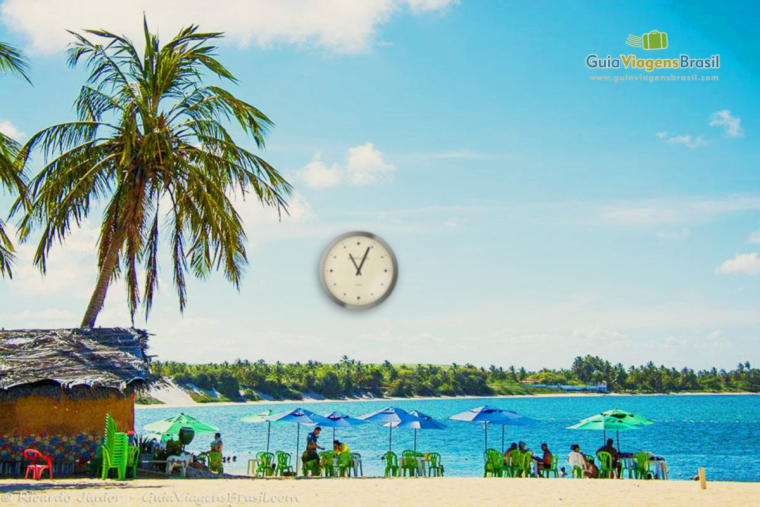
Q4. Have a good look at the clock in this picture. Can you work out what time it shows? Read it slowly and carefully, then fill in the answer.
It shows 11:04
